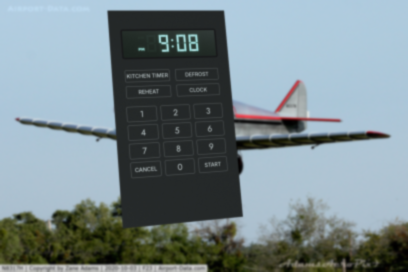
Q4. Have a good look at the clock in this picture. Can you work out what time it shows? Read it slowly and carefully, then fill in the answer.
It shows 9:08
